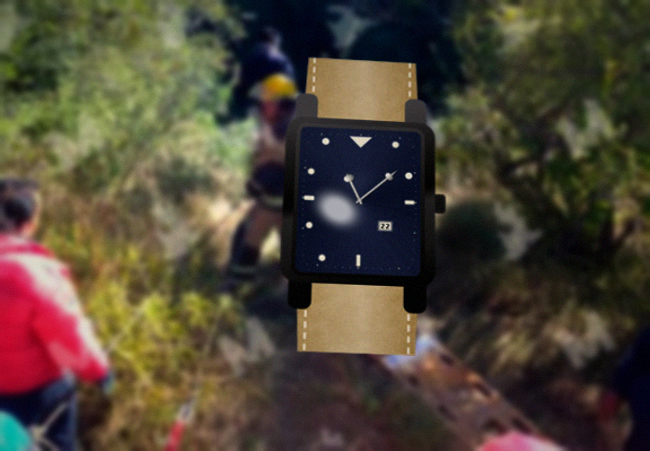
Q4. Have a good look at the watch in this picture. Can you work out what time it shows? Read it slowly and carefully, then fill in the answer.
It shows 11:08
